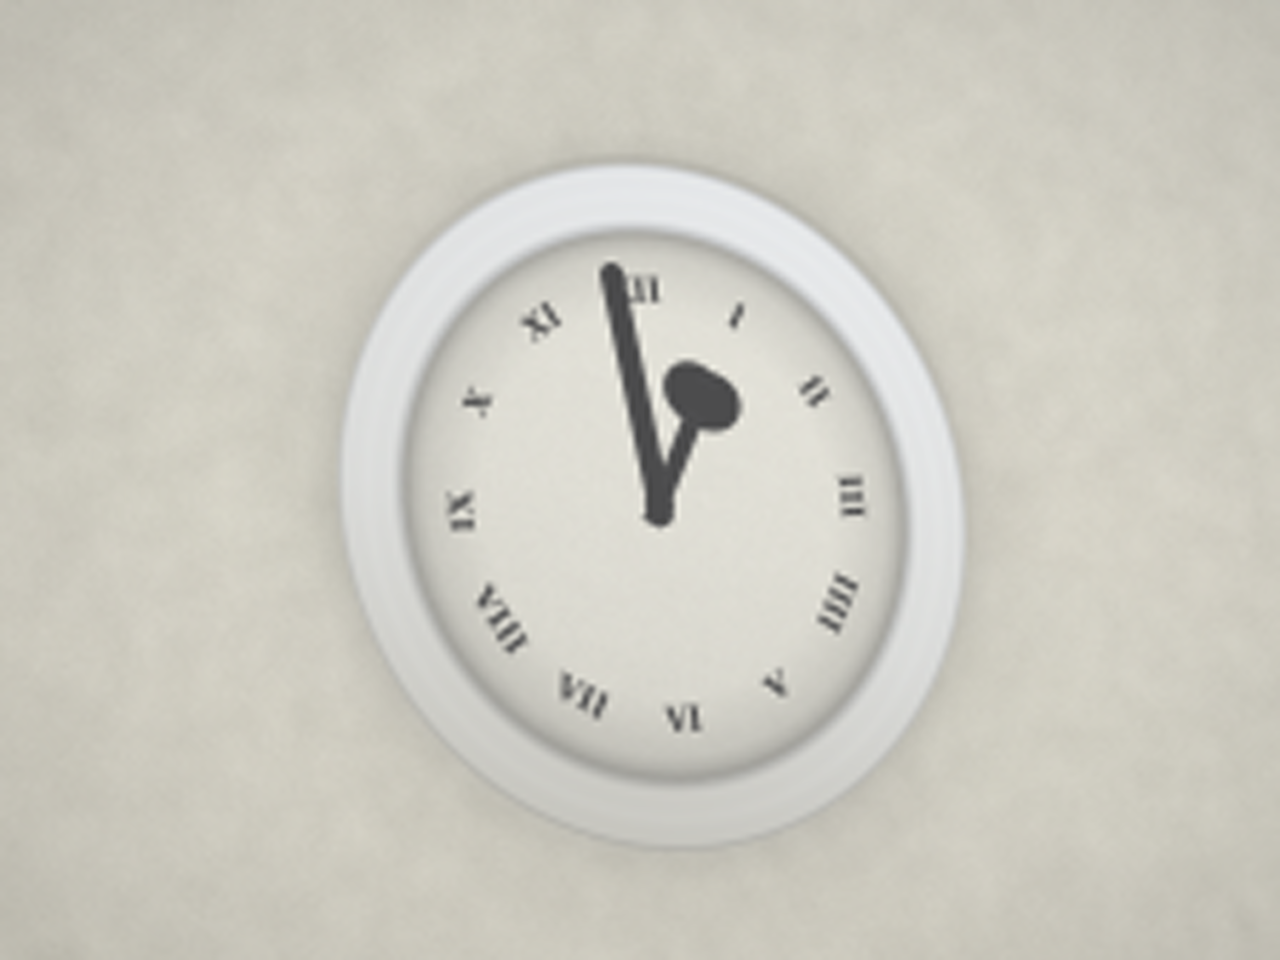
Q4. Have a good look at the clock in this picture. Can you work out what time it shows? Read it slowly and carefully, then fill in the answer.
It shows 12:59
